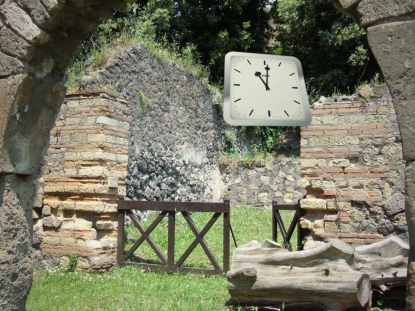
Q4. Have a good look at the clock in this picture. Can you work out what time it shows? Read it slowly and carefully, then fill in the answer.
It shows 11:01
